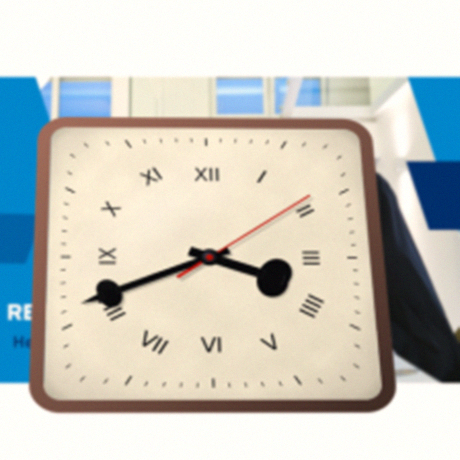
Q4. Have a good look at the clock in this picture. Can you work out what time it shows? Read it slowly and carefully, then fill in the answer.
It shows 3:41:09
